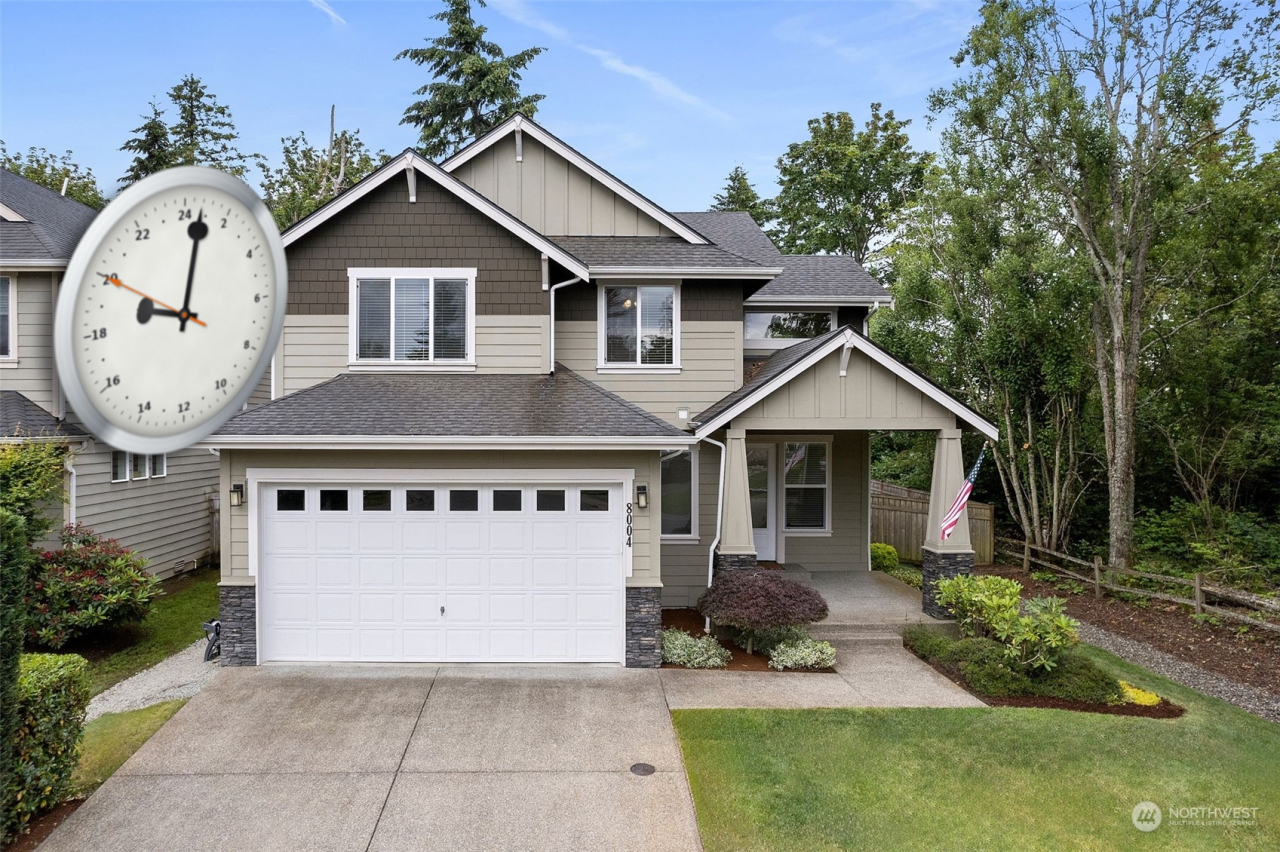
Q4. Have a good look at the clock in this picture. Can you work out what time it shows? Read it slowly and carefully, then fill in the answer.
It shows 19:01:50
